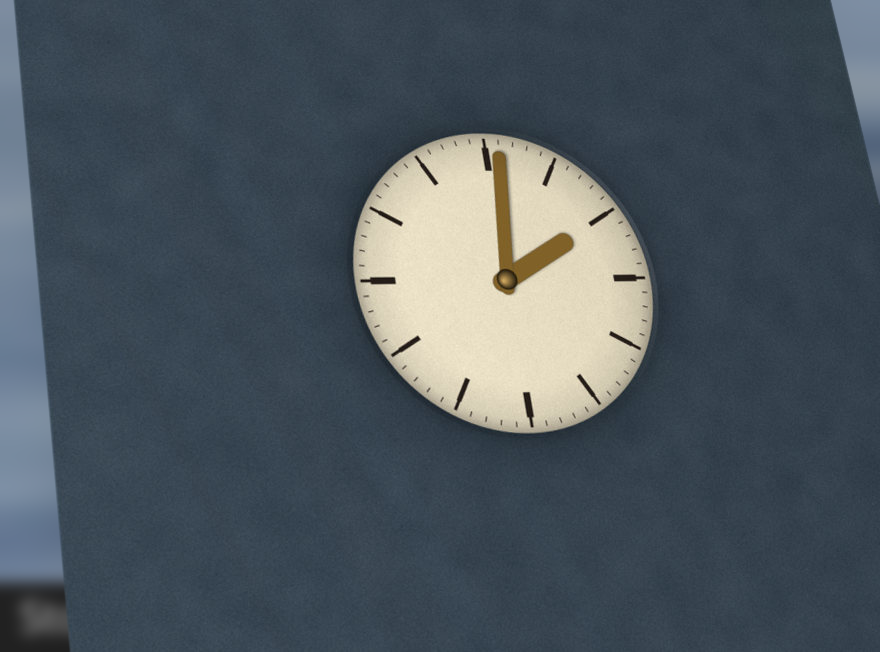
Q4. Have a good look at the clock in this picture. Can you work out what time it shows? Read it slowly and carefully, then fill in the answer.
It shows 2:01
